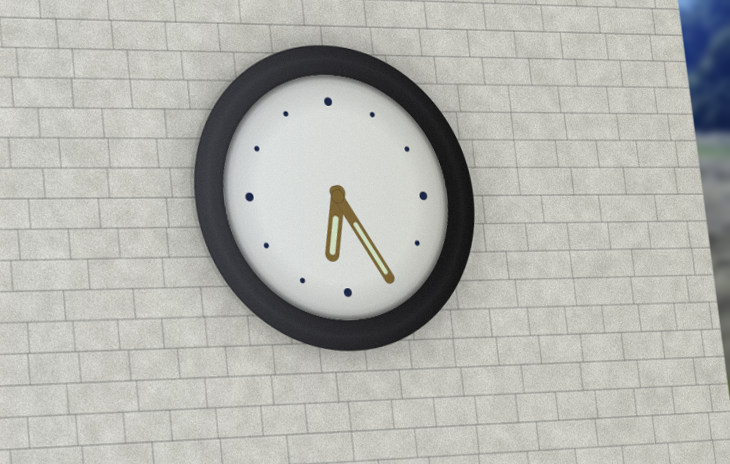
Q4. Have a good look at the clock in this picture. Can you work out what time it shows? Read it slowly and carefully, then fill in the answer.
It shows 6:25
